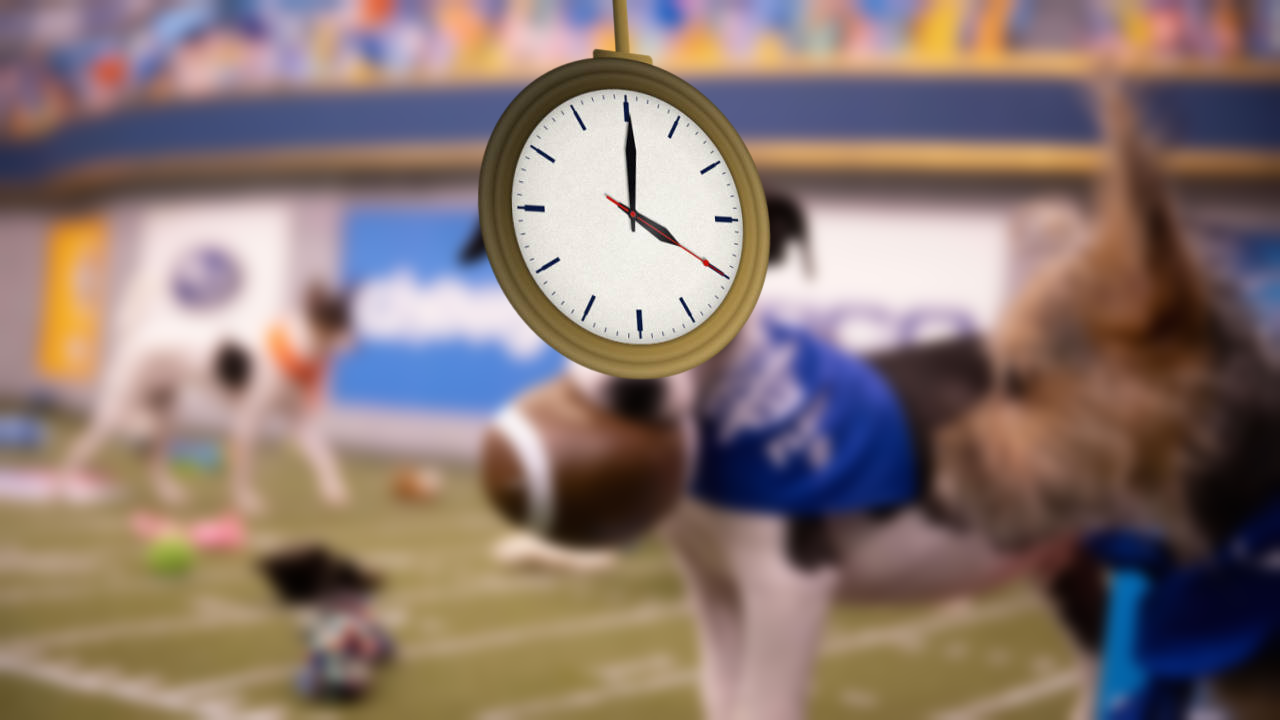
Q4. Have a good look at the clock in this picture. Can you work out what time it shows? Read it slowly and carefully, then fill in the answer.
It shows 4:00:20
